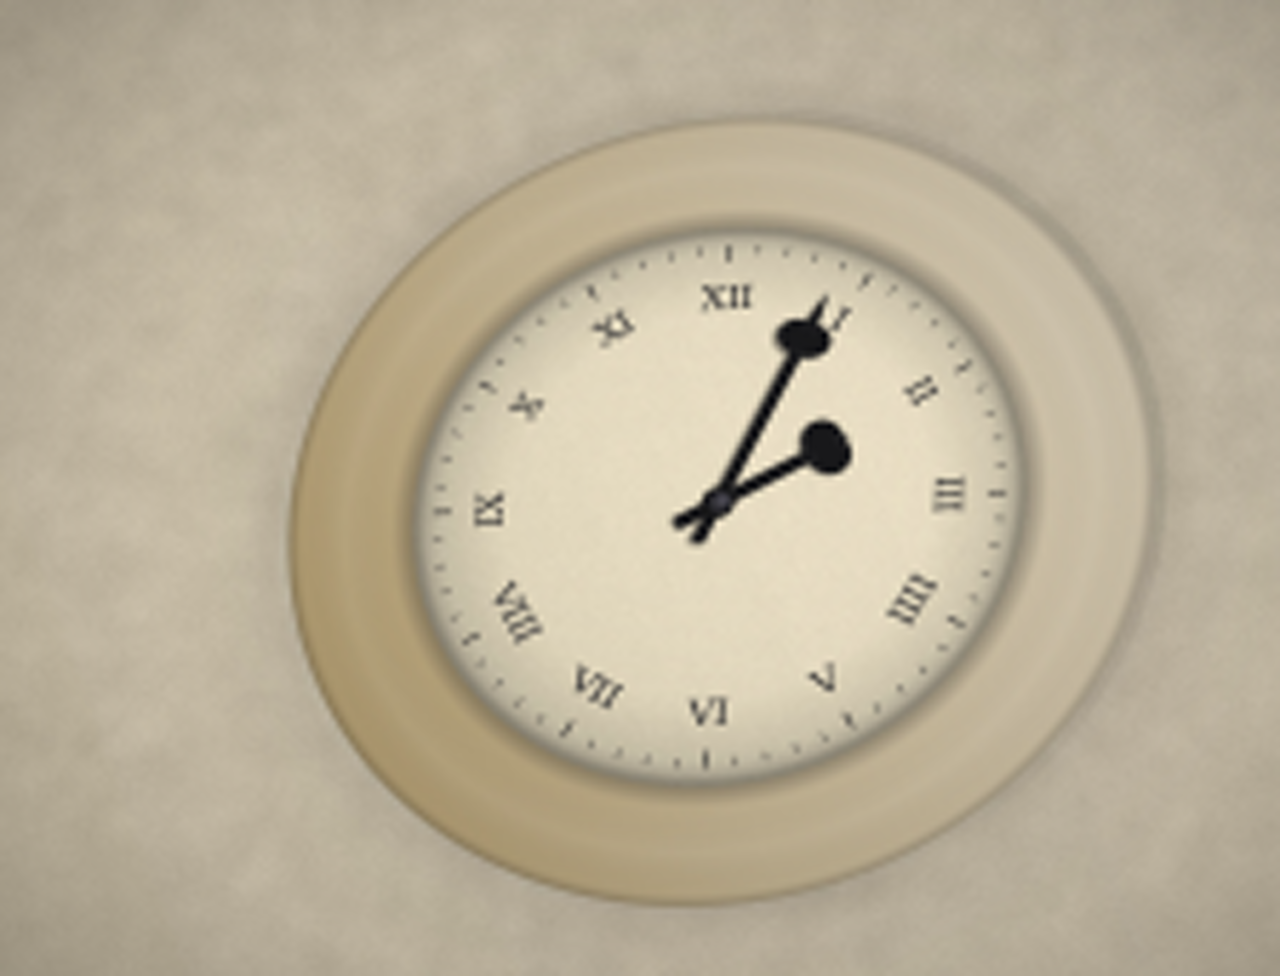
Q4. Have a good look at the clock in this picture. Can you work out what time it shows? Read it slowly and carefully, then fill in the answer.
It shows 2:04
